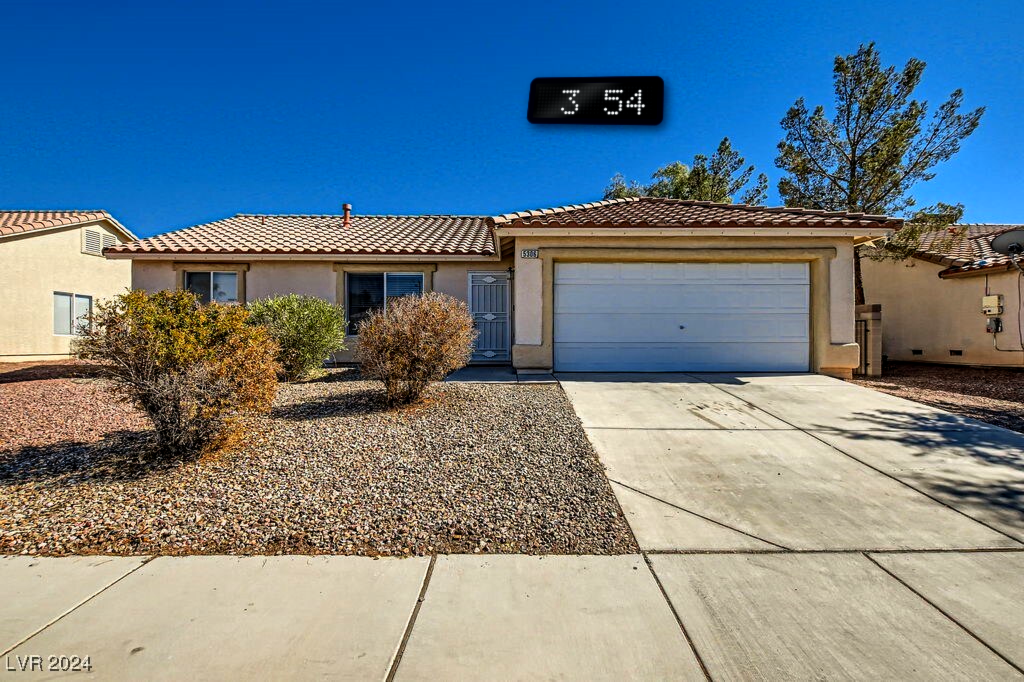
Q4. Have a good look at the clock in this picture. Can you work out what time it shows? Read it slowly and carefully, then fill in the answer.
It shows 3:54
